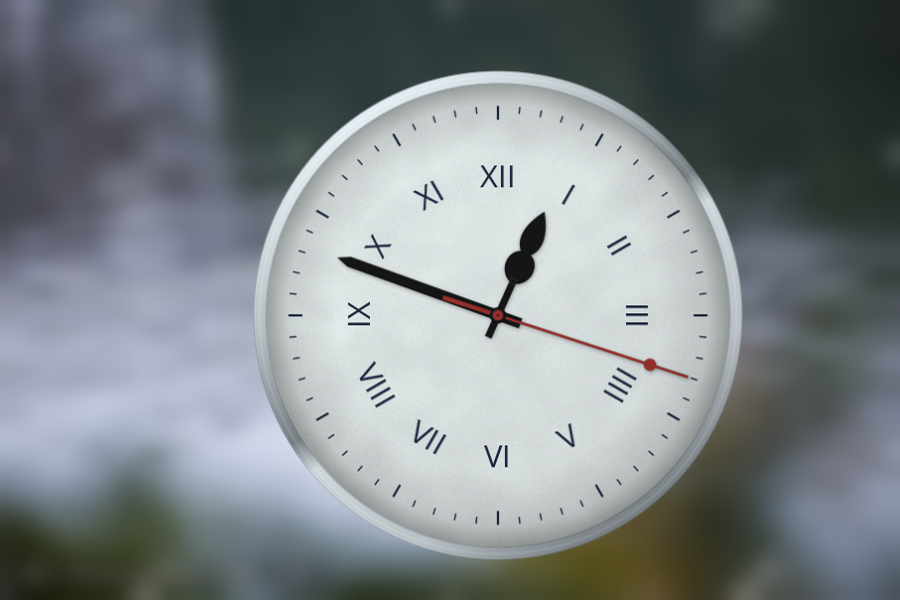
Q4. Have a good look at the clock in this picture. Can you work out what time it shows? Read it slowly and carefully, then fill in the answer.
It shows 12:48:18
